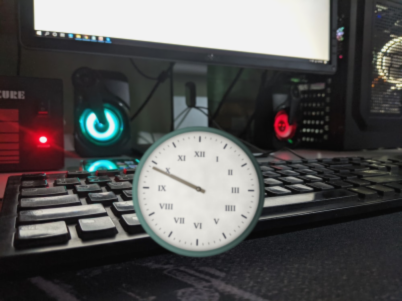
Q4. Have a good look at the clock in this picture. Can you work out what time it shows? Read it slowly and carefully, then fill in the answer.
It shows 9:49
